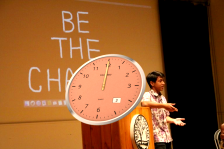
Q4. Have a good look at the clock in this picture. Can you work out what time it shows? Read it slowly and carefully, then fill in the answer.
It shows 12:00
